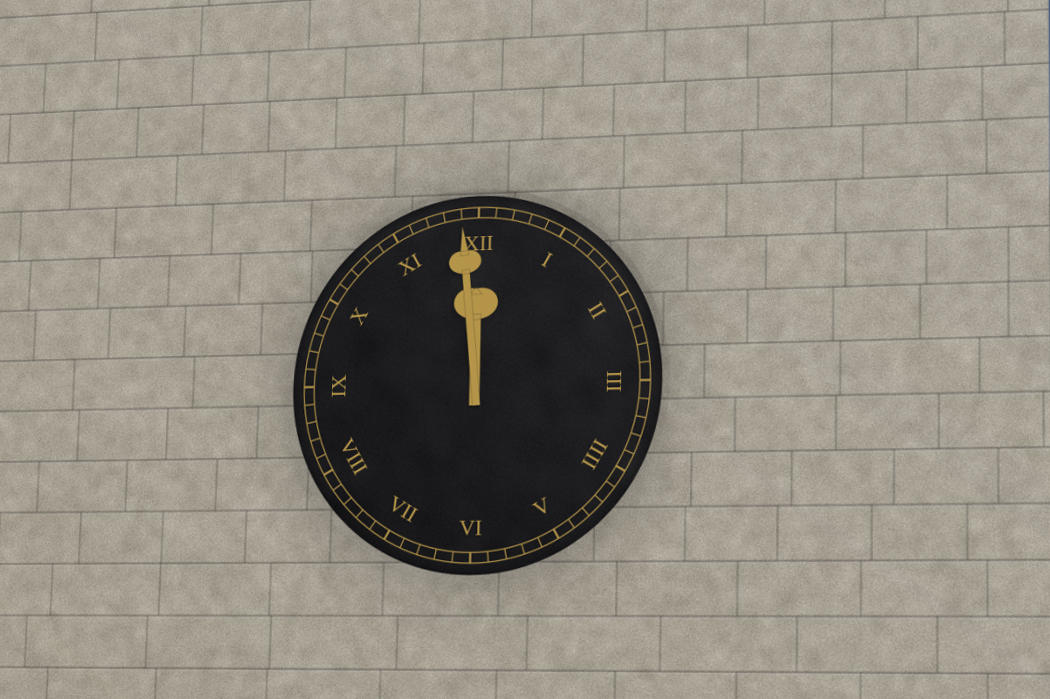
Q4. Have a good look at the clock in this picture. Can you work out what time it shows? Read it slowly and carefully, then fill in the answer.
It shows 11:59
